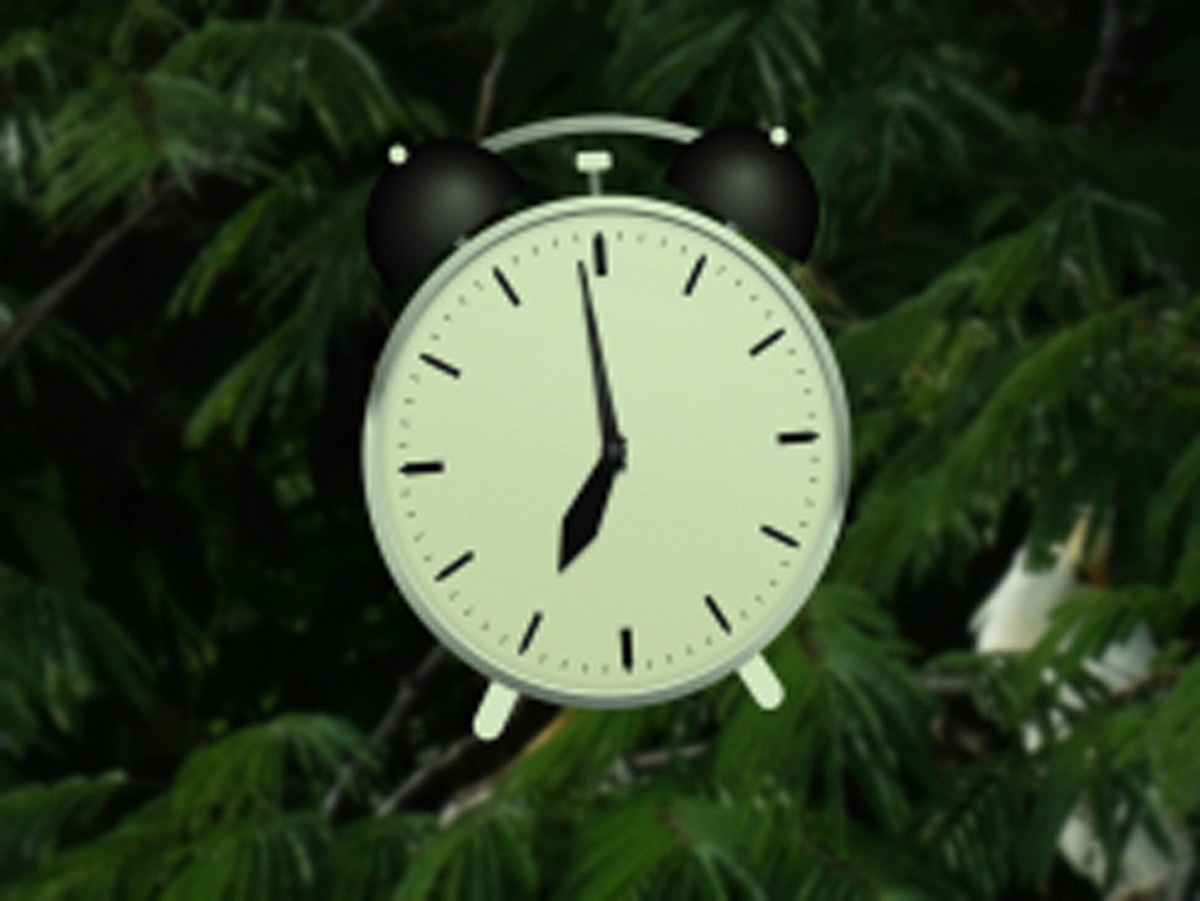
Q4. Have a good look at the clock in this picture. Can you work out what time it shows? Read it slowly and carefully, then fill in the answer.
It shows 6:59
